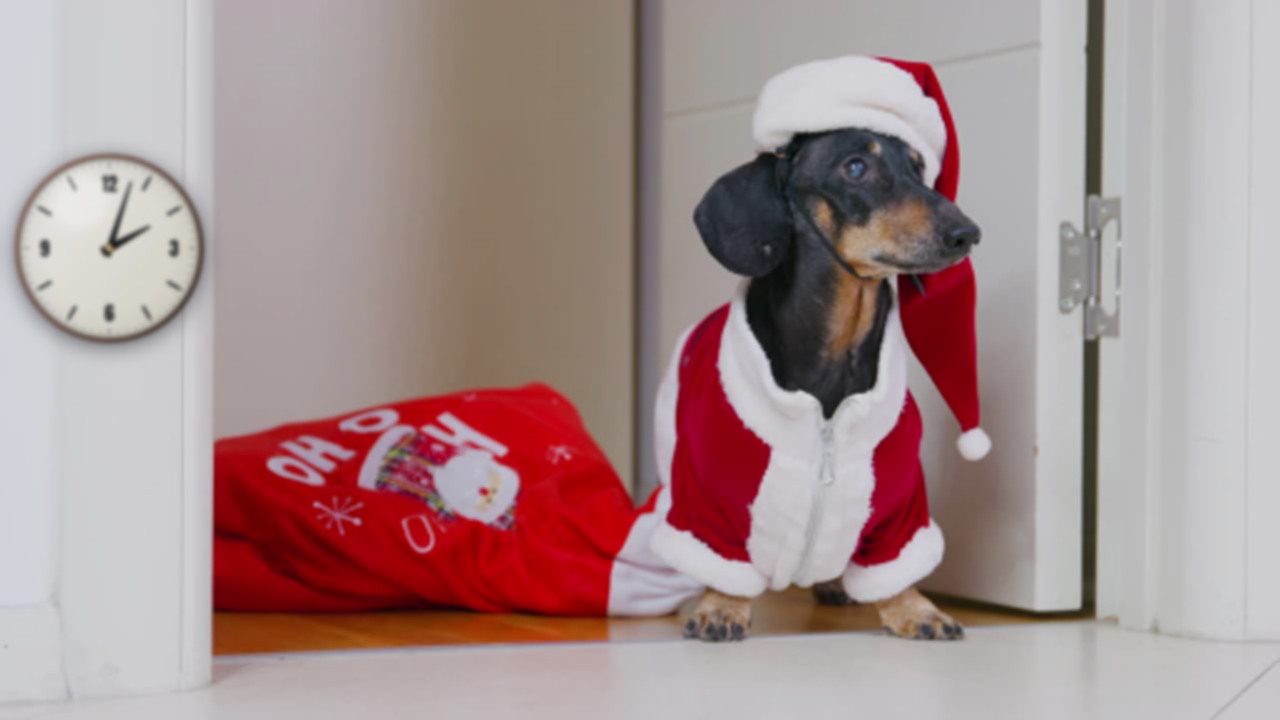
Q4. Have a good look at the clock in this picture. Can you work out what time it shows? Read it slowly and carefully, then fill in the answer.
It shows 2:03
